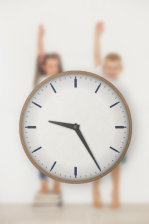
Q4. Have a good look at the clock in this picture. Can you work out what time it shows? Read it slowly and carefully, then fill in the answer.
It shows 9:25
